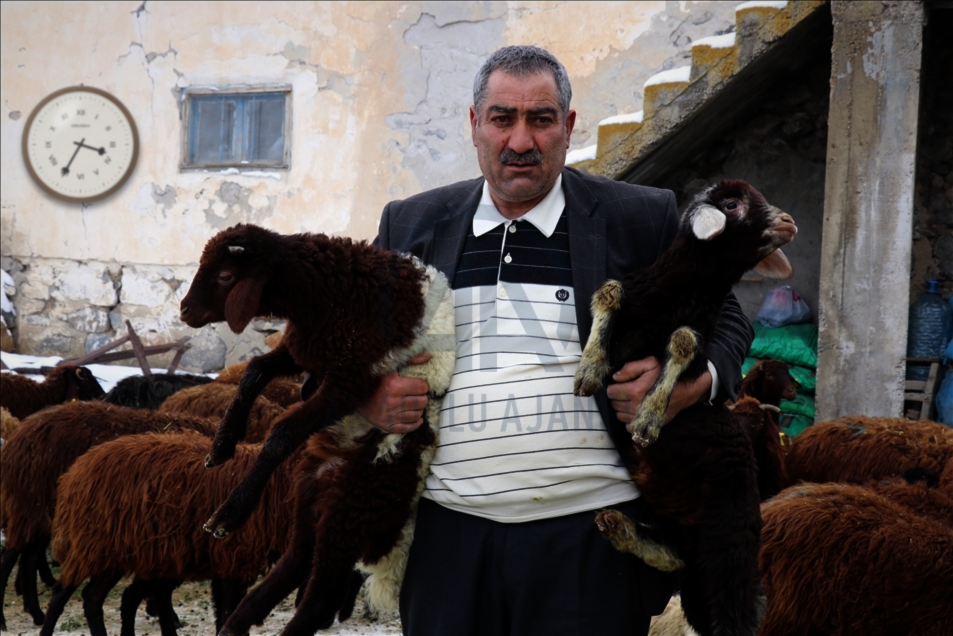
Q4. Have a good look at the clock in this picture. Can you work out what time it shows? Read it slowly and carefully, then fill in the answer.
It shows 3:35
